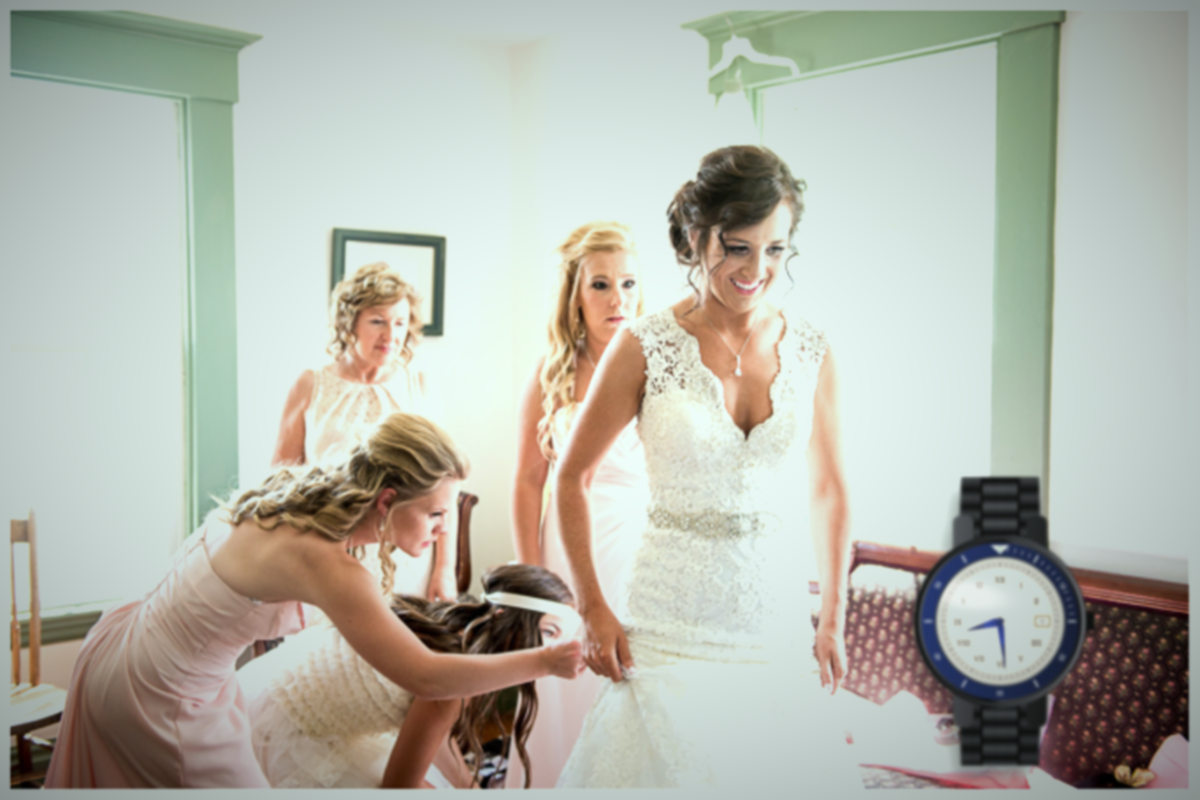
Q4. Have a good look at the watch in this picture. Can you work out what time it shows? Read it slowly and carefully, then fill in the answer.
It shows 8:29
